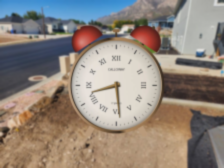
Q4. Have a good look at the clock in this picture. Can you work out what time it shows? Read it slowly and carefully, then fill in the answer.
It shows 8:29
